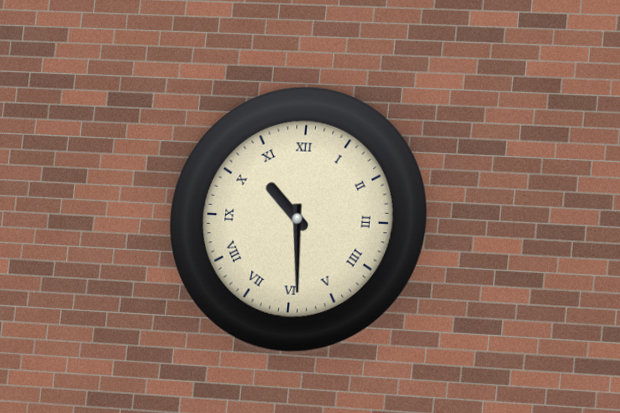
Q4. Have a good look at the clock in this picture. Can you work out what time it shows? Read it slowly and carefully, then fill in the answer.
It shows 10:29
